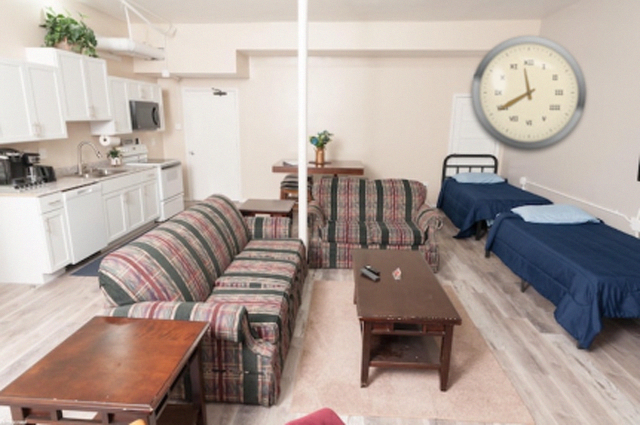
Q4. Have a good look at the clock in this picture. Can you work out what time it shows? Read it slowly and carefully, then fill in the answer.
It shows 11:40
